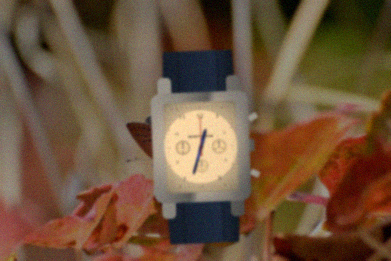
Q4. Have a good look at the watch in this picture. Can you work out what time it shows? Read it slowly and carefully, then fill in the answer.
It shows 12:33
